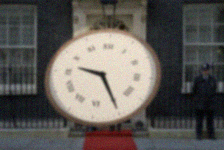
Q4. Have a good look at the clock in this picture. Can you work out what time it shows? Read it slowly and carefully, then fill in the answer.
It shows 9:25
